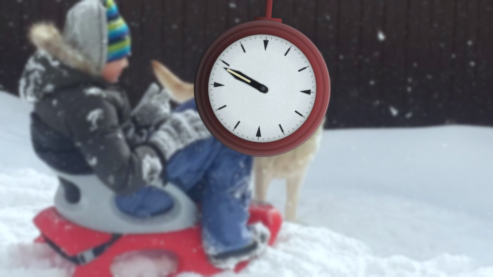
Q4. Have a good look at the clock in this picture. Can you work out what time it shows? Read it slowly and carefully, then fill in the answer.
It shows 9:49
